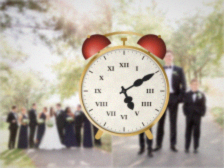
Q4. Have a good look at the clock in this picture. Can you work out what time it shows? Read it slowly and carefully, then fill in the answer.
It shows 5:10
